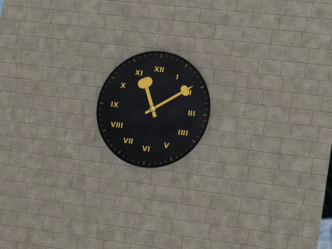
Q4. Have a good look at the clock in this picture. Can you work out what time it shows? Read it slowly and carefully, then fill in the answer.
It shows 11:09
